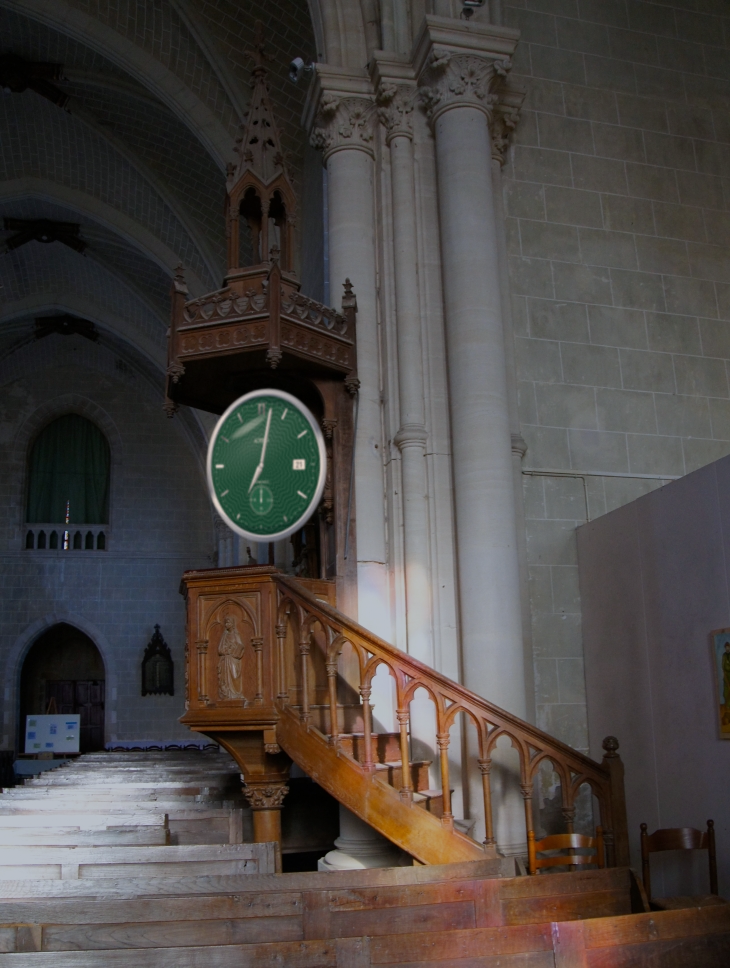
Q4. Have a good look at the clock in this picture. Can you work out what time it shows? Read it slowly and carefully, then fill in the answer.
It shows 7:02
